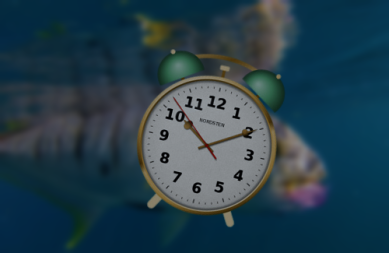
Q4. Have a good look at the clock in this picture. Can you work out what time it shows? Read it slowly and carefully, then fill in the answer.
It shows 10:09:52
